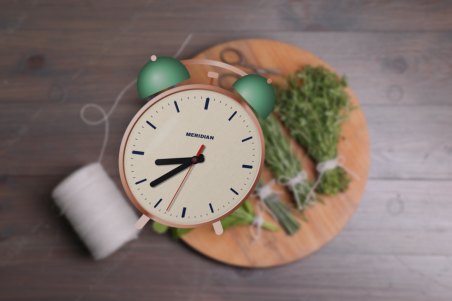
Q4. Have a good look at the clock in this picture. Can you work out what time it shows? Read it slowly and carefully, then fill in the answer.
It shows 8:38:33
